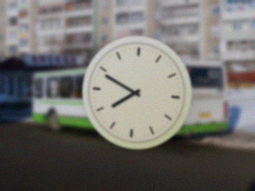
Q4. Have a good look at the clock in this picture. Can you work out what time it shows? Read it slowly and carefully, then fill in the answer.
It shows 7:49
